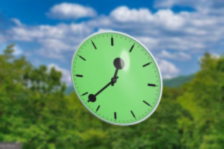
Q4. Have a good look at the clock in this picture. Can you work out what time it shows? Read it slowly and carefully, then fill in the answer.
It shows 12:38
